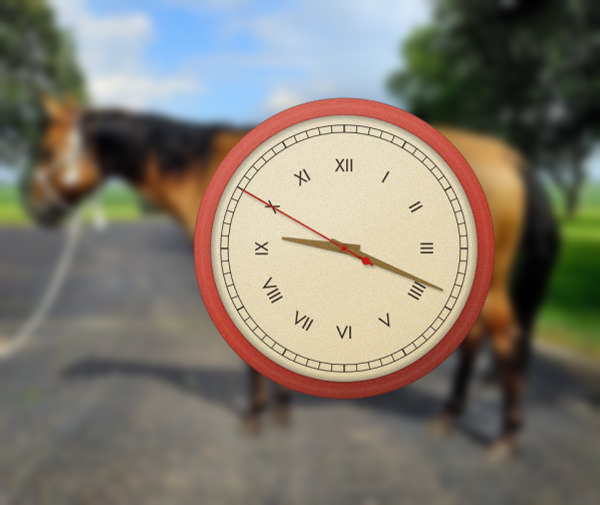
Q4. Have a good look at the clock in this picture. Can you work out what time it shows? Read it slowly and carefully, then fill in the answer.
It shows 9:18:50
